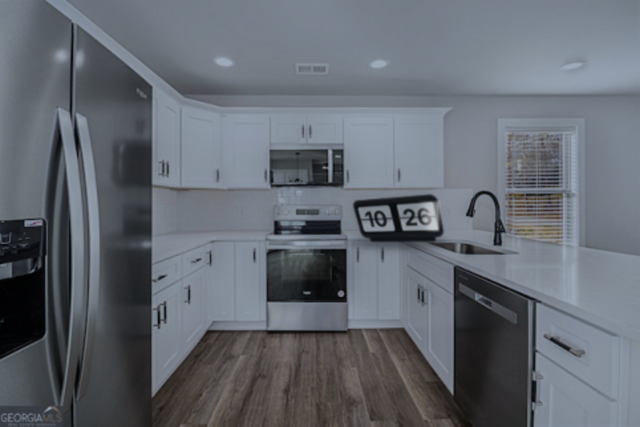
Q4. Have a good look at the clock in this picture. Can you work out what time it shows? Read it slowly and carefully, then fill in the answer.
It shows 10:26
